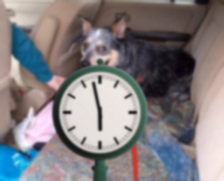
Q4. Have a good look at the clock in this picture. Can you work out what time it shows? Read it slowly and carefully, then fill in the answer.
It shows 5:58
